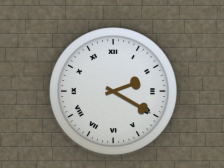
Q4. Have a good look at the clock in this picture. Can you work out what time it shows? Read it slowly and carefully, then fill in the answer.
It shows 2:20
